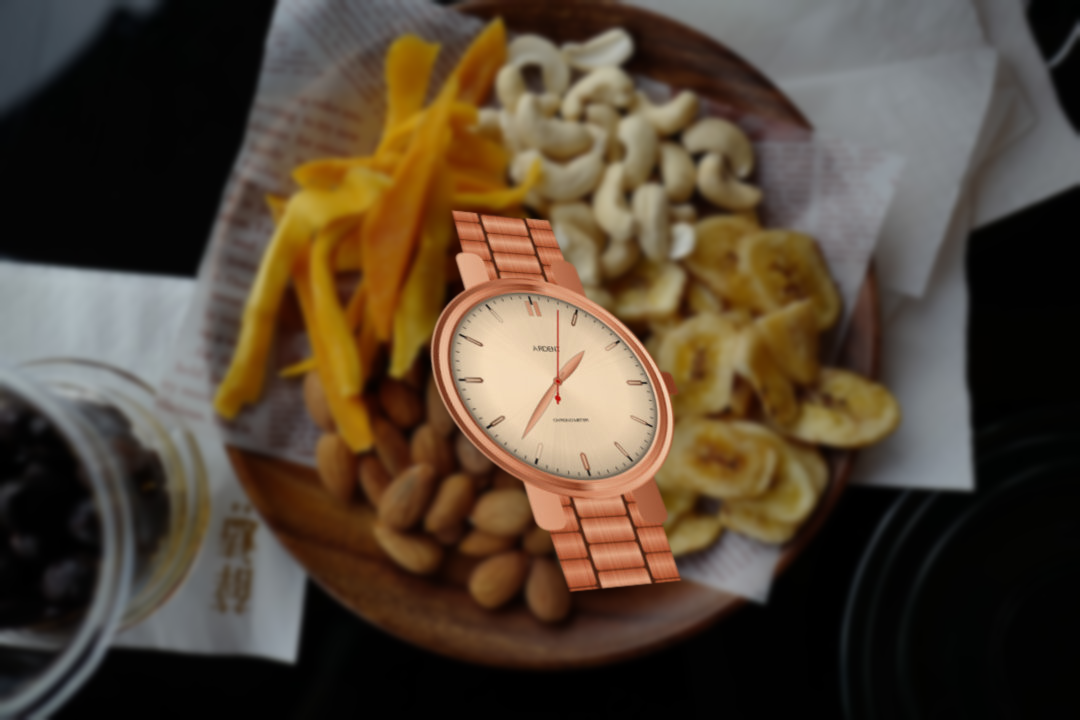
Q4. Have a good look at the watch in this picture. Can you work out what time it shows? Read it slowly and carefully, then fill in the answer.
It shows 1:37:03
